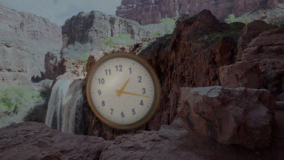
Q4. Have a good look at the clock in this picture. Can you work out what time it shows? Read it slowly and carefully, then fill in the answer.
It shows 1:17
